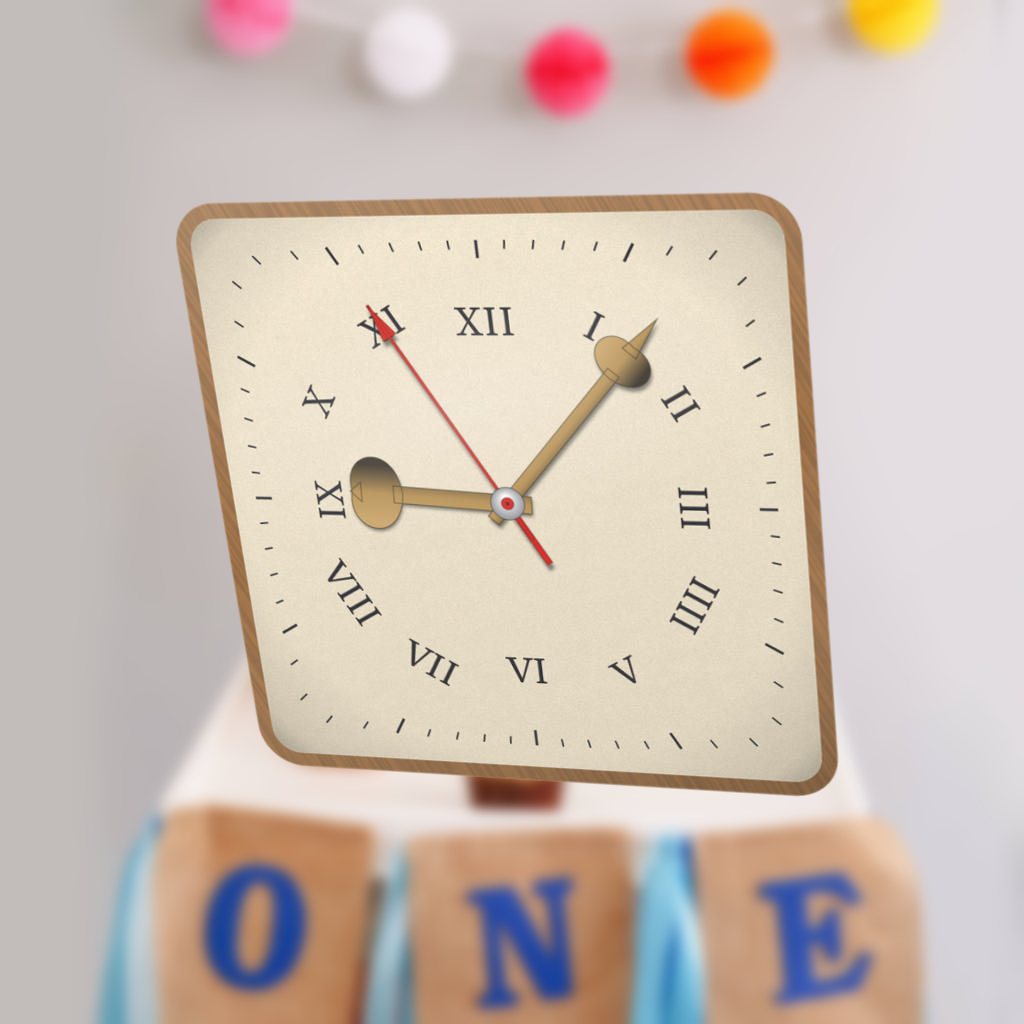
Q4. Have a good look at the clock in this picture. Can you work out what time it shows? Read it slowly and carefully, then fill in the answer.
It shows 9:06:55
